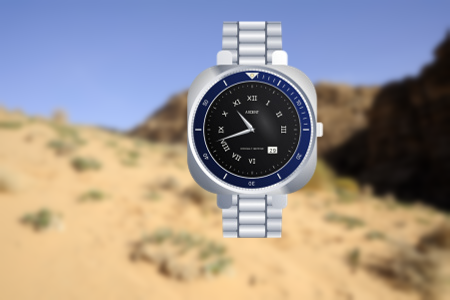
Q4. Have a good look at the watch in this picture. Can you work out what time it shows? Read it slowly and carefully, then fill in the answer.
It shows 10:42
